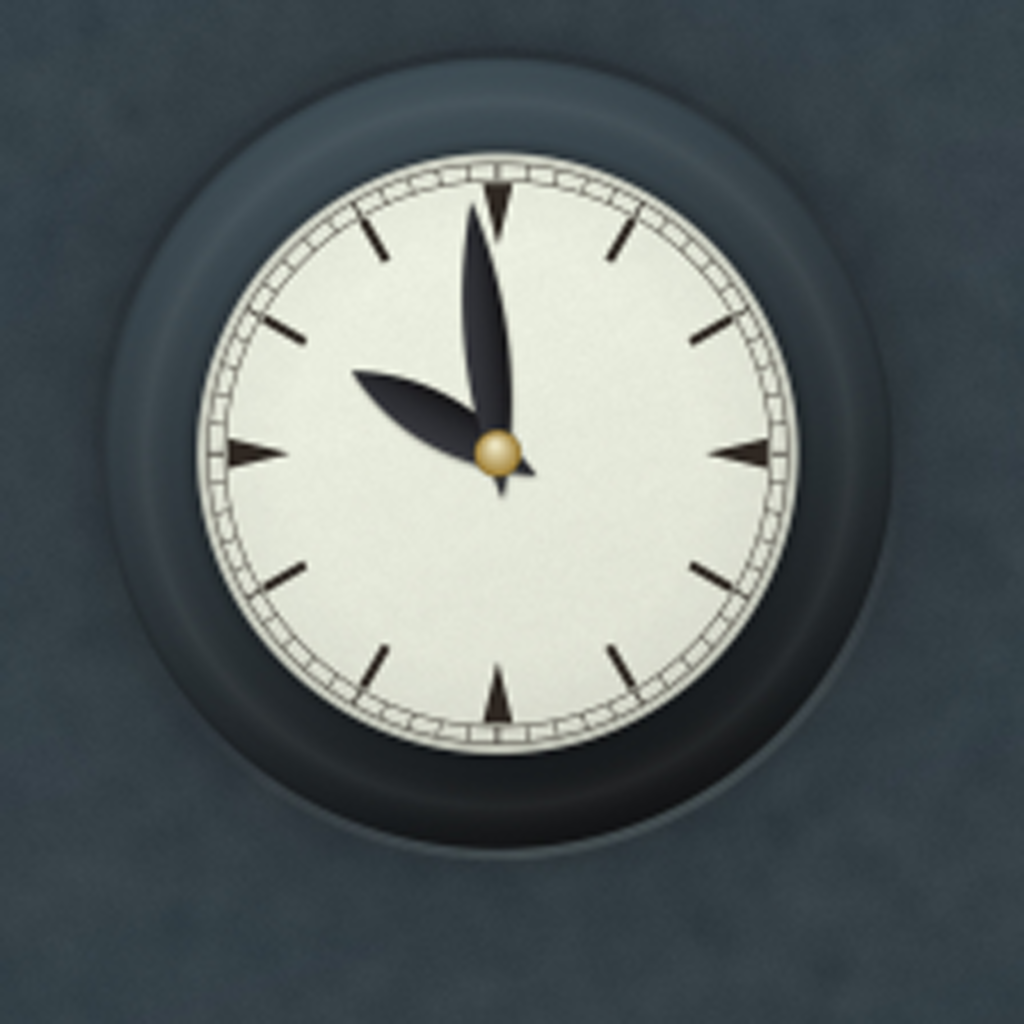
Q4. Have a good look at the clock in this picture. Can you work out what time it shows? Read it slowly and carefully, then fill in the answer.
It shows 9:59
